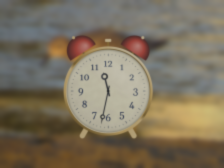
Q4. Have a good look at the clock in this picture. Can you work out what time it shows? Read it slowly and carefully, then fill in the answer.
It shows 11:32
